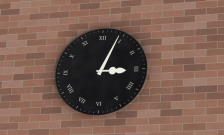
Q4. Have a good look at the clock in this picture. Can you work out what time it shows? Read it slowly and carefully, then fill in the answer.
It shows 3:04
